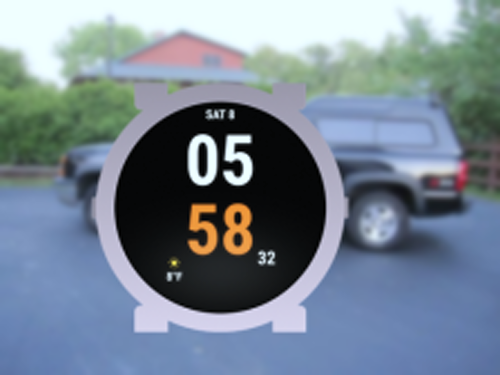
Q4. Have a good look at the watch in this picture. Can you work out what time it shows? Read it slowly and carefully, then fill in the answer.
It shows 5:58:32
